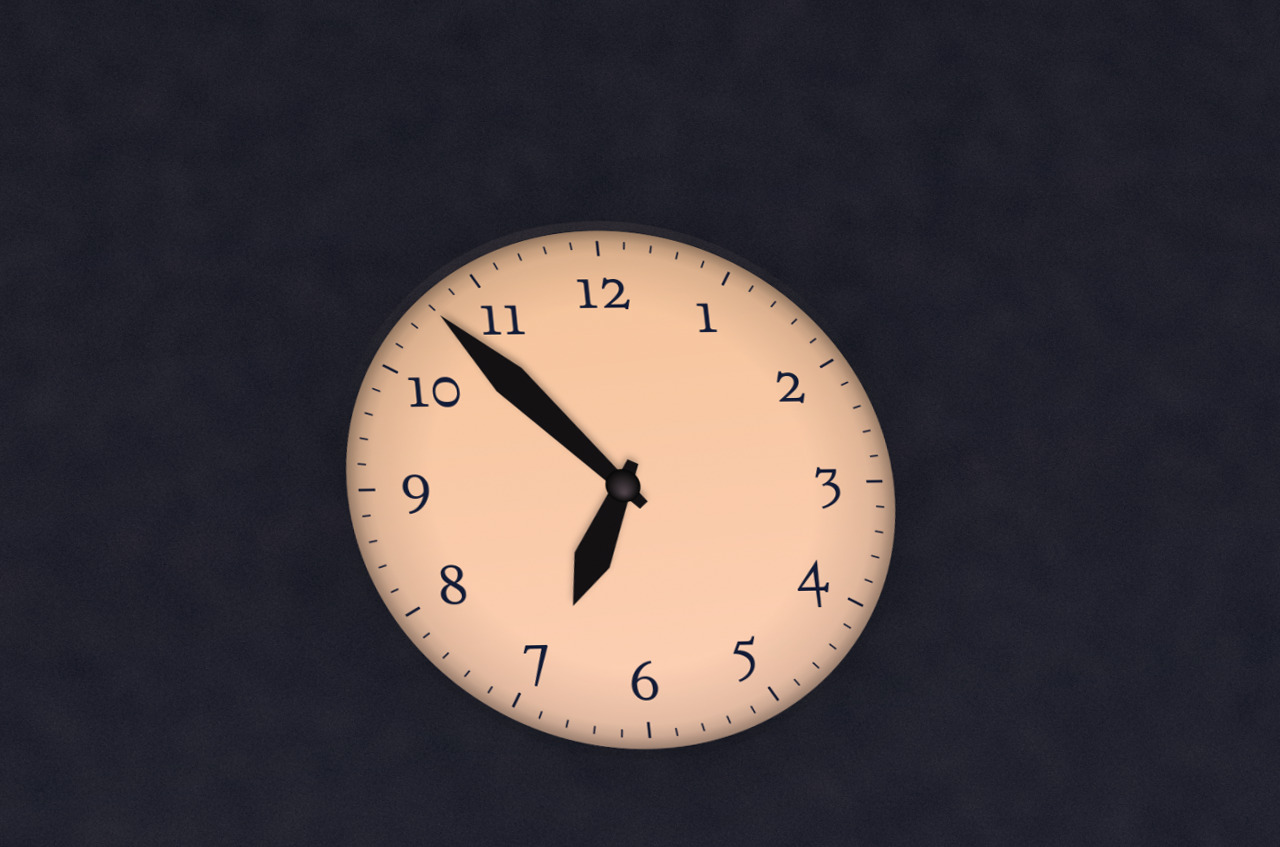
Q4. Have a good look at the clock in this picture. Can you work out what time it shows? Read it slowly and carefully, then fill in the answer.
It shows 6:53
